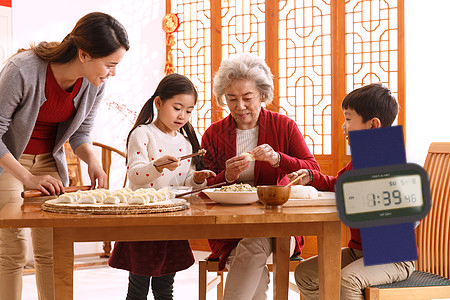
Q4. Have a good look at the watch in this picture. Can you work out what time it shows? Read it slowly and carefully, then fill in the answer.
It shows 1:39:46
